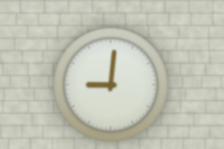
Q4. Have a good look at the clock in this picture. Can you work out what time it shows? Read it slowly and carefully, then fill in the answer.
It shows 9:01
